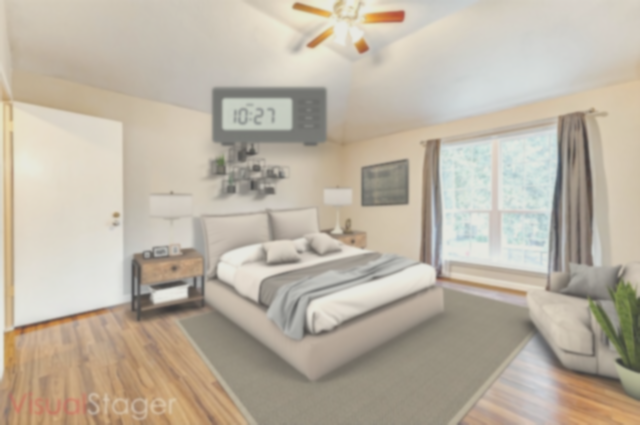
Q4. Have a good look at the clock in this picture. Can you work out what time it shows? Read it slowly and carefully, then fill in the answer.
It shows 10:27
